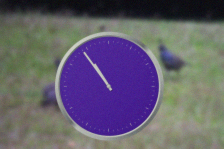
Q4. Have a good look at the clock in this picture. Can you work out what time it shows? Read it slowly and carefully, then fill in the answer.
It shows 10:54
